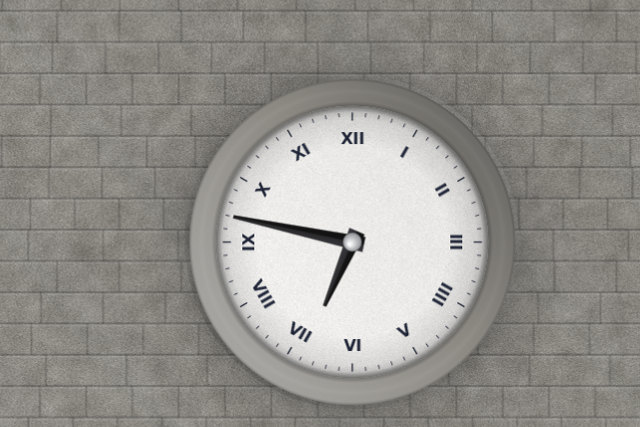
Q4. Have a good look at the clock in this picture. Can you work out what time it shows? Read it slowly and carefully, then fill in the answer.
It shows 6:47
